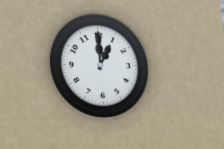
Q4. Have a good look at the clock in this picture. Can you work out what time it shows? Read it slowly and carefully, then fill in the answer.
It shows 1:00
